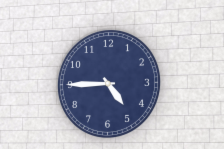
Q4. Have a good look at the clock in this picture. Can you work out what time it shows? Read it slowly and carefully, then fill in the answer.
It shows 4:45
